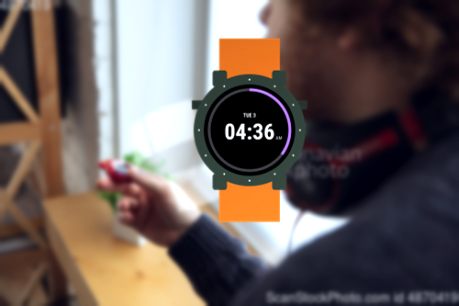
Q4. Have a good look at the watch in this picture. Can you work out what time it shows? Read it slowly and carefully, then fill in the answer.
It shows 4:36
